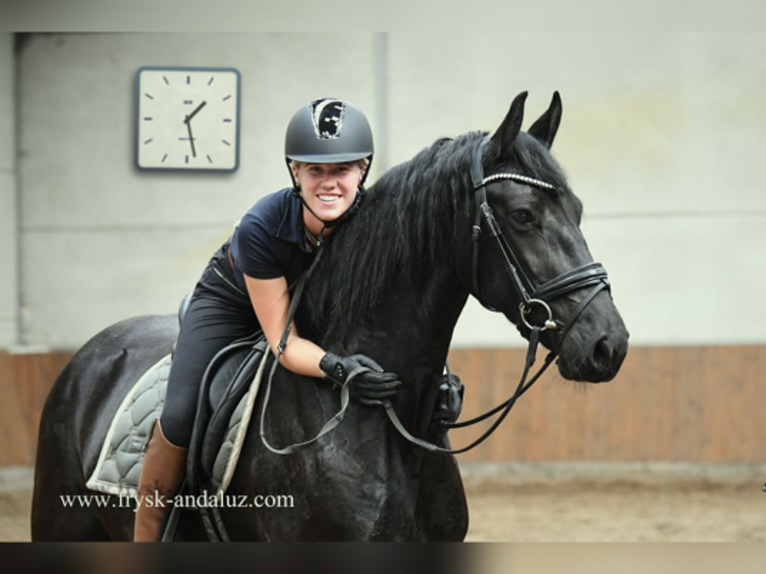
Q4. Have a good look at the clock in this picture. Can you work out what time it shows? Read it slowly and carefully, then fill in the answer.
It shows 1:28
